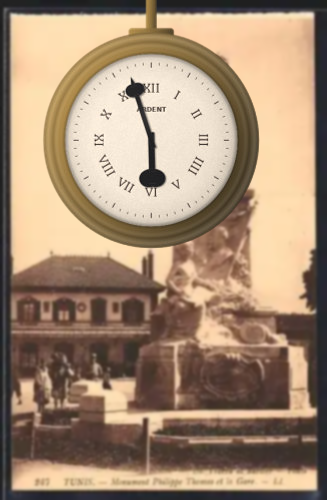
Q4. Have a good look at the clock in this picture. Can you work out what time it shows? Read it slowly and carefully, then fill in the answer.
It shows 5:57
